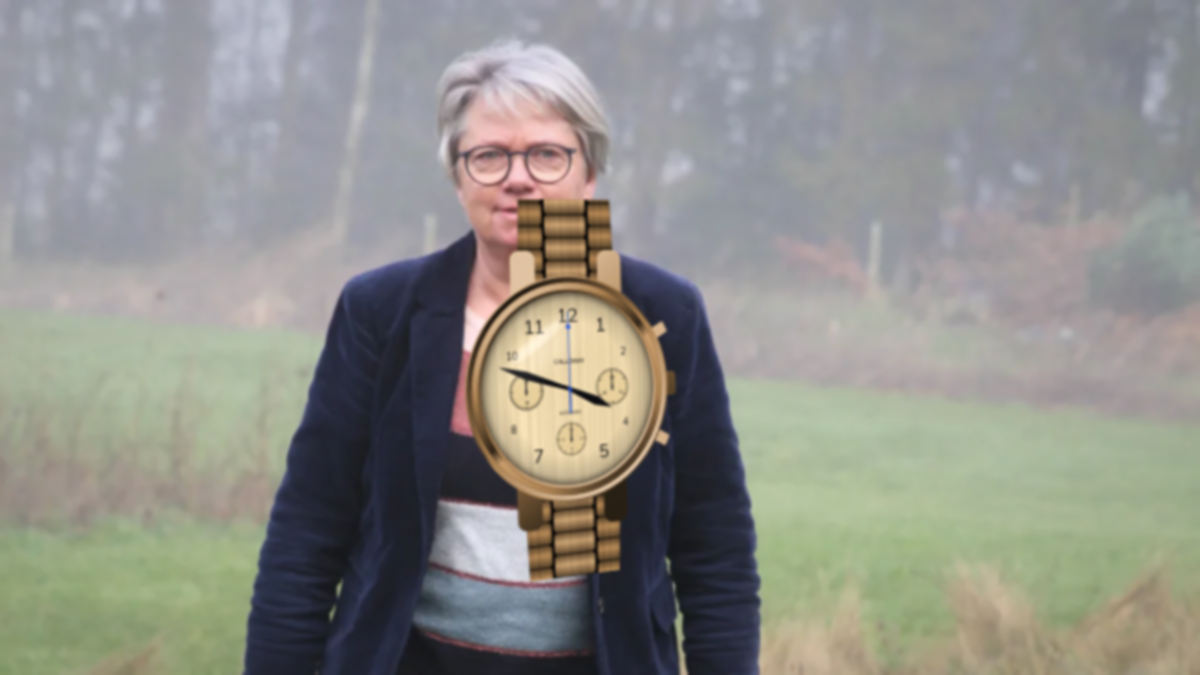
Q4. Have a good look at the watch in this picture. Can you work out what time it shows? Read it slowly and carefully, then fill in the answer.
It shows 3:48
